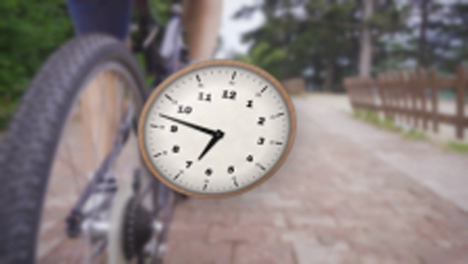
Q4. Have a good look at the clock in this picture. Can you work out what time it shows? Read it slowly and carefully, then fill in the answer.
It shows 6:47
